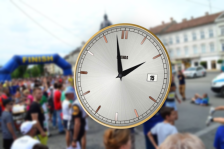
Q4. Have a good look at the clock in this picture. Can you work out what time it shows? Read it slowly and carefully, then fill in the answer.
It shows 1:58
